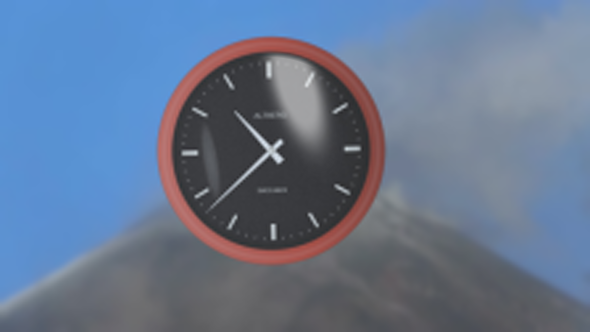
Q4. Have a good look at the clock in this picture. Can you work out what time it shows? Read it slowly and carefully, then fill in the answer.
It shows 10:38
